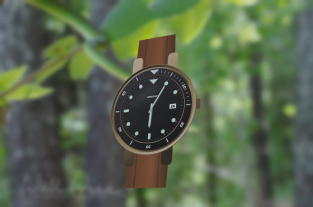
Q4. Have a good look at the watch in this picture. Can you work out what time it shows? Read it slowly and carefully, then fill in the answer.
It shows 6:05
